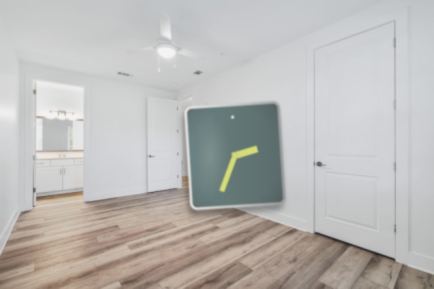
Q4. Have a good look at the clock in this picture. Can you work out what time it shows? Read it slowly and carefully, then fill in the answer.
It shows 2:34
